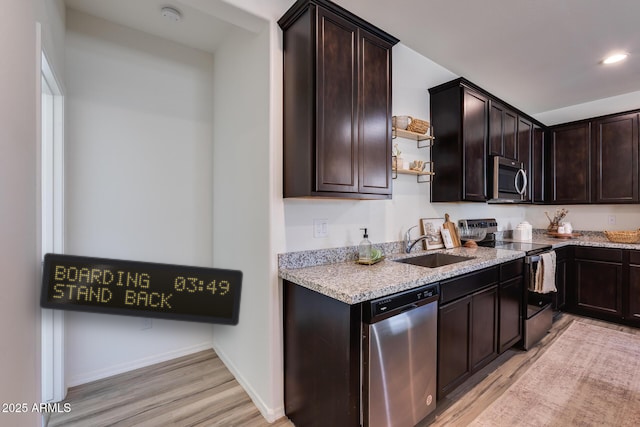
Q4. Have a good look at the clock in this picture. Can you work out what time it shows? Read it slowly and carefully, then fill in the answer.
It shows 3:49
